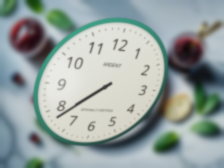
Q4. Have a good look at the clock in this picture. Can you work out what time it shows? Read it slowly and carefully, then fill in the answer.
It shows 7:38
